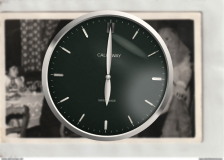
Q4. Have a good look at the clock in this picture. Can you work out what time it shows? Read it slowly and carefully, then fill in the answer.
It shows 6:00
